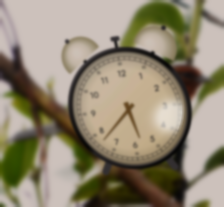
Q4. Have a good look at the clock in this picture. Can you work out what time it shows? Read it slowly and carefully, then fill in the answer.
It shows 5:38
